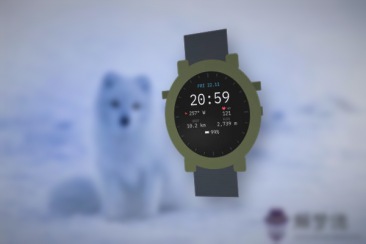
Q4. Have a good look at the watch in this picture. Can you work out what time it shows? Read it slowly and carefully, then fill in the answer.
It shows 20:59
